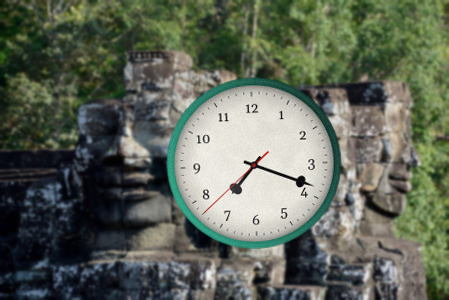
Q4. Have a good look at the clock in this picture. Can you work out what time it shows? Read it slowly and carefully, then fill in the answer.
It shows 7:18:38
